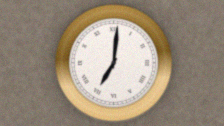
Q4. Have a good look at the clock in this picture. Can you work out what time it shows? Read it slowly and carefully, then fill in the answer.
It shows 7:01
